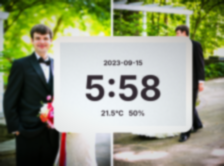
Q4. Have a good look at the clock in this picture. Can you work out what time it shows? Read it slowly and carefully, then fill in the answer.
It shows 5:58
